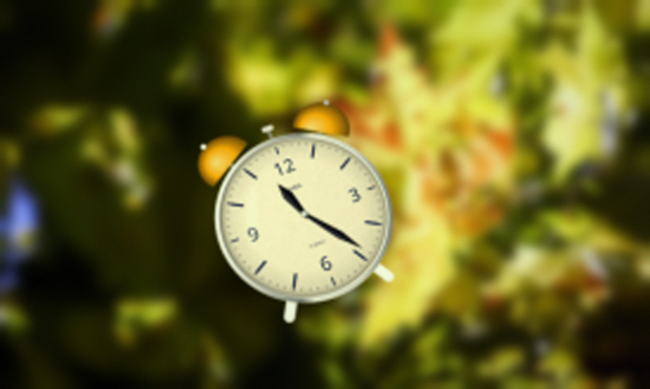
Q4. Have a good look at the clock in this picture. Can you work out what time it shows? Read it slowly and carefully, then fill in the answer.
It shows 11:24
